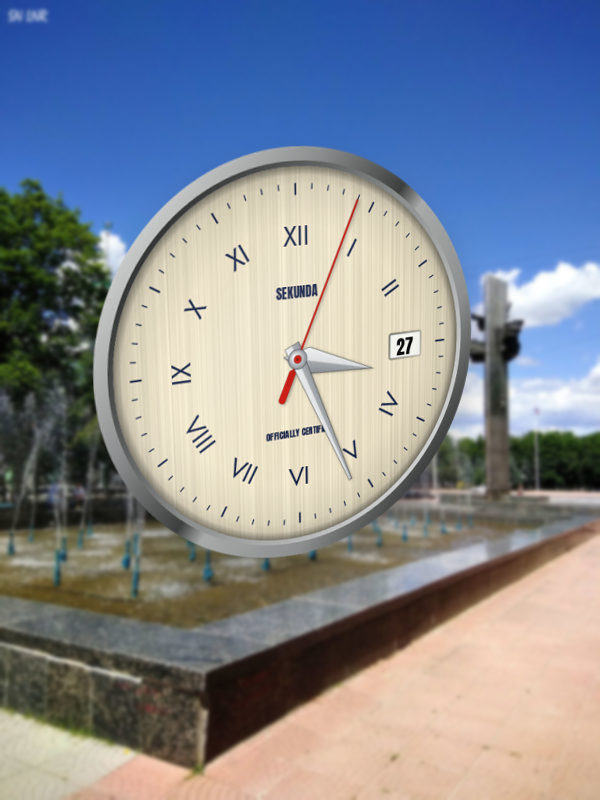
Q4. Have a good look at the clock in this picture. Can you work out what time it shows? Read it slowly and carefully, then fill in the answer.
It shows 3:26:04
